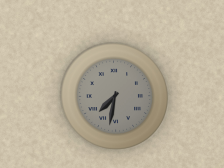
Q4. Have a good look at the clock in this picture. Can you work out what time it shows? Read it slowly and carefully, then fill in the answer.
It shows 7:32
